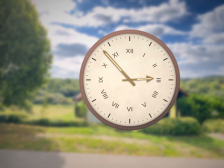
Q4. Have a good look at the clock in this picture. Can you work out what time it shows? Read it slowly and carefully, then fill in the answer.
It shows 2:53
